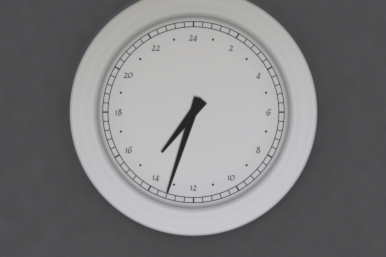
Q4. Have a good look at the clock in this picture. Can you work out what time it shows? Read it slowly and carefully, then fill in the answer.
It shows 14:33
